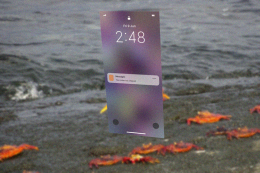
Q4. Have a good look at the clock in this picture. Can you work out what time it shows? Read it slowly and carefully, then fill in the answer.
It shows 2:48
